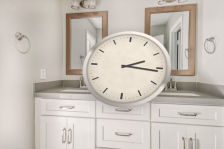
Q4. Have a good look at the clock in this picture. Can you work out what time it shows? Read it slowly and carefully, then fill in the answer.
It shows 2:16
